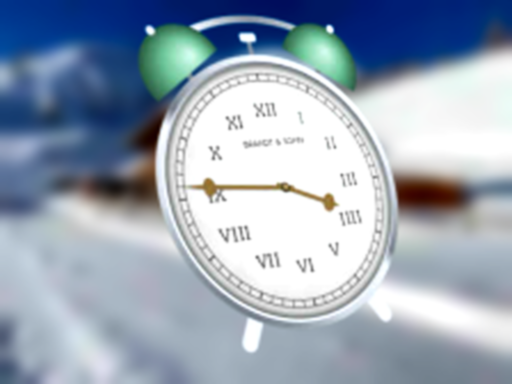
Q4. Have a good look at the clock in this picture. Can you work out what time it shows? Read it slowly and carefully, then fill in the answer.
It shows 3:46
